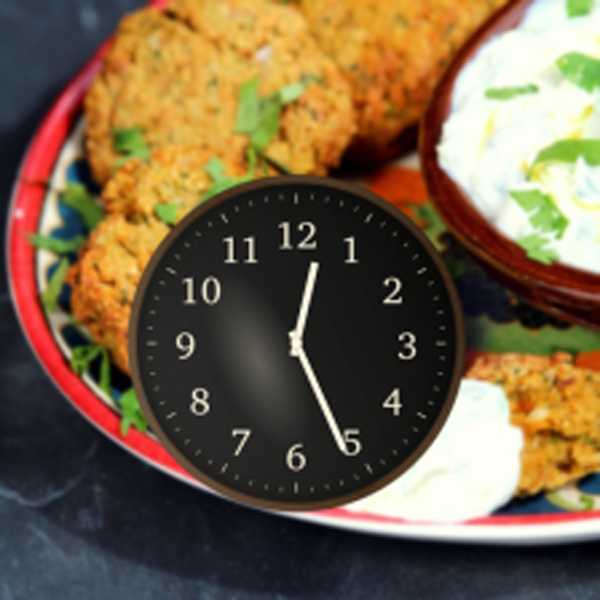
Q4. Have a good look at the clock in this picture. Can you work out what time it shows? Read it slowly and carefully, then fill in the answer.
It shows 12:26
